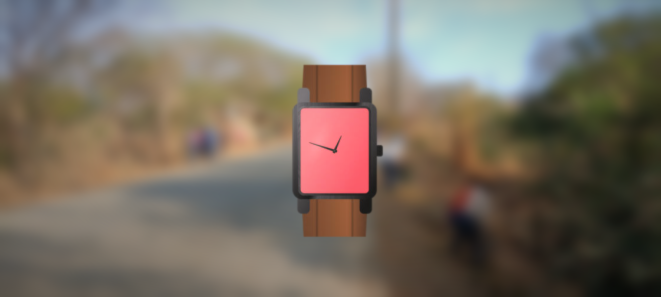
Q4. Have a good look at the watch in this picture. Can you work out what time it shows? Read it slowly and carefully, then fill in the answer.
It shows 12:48
